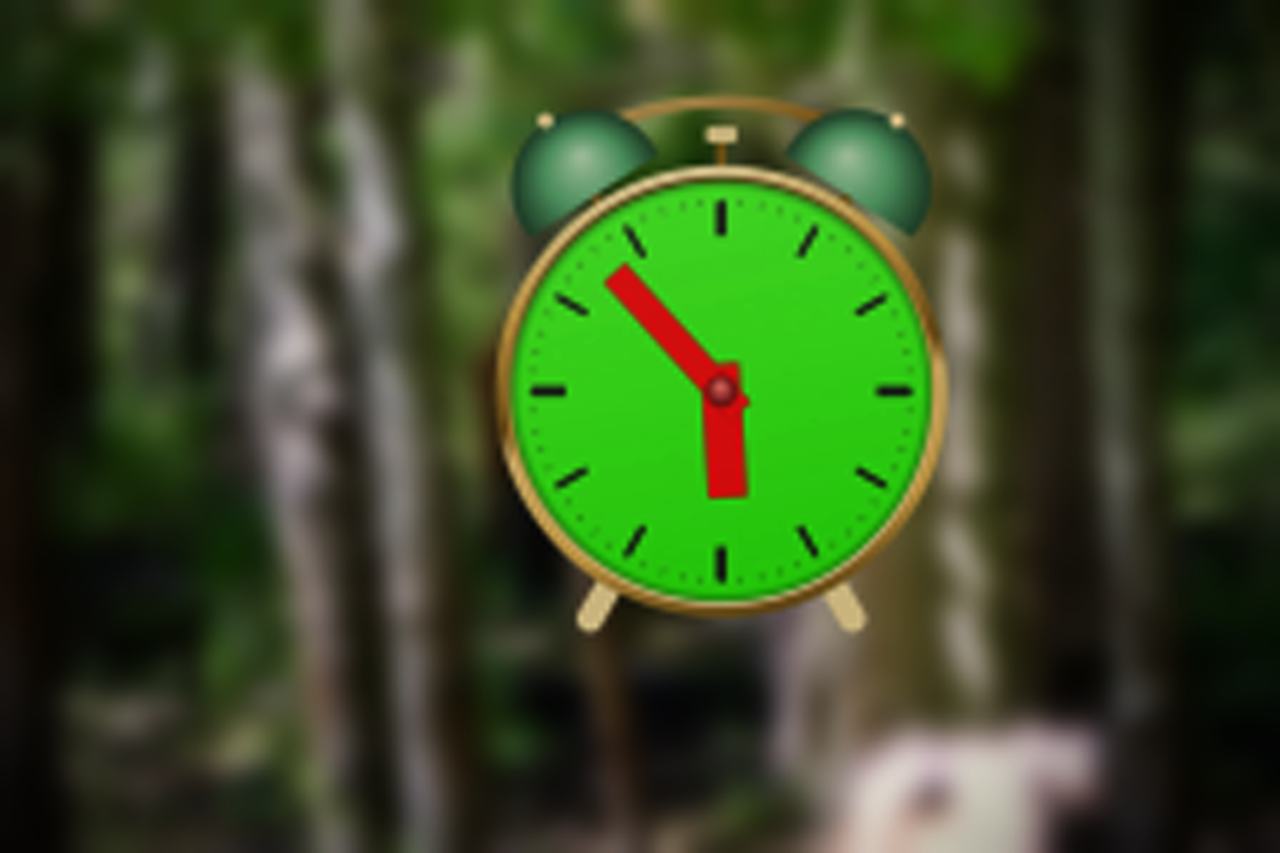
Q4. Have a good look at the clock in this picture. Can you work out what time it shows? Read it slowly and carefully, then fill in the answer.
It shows 5:53
